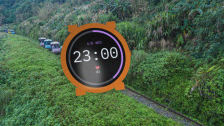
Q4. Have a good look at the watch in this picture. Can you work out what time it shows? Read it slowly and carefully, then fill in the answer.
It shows 23:00
